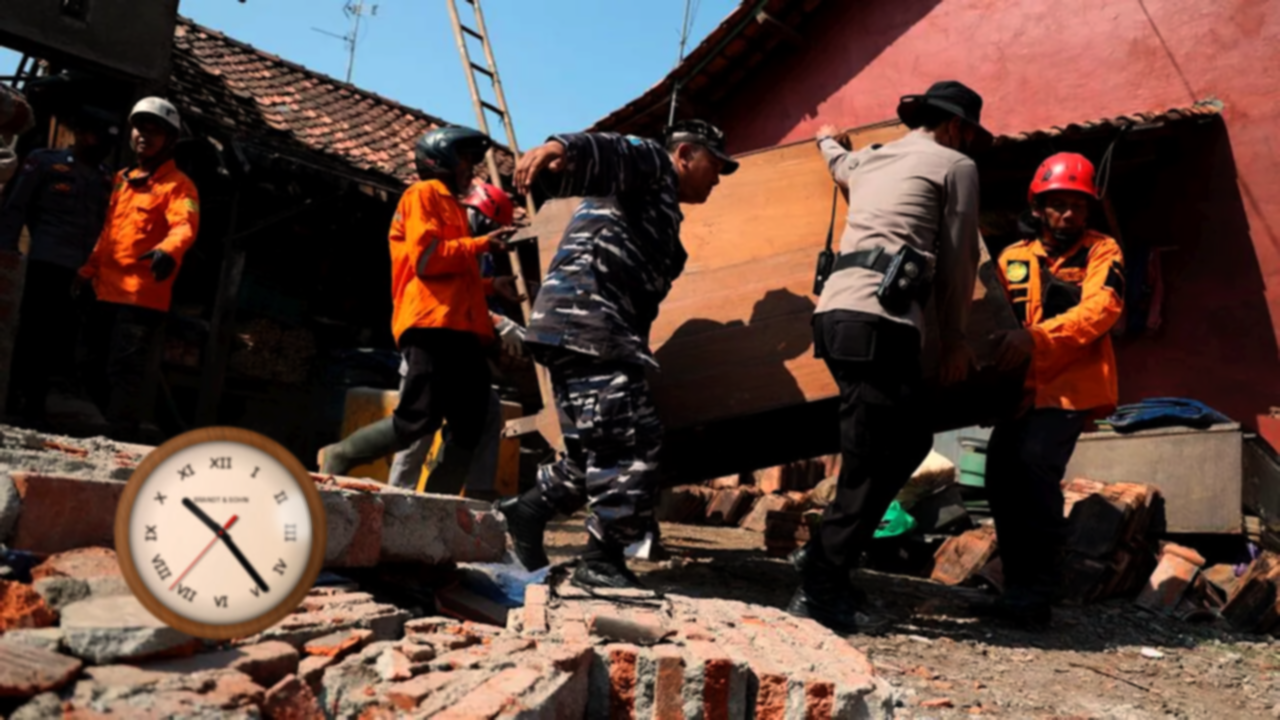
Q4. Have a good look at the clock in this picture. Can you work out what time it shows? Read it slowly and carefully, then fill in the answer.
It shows 10:23:37
